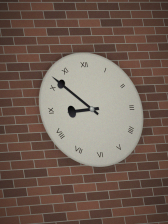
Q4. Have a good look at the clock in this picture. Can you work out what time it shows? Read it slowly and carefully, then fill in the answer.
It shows 8:52
